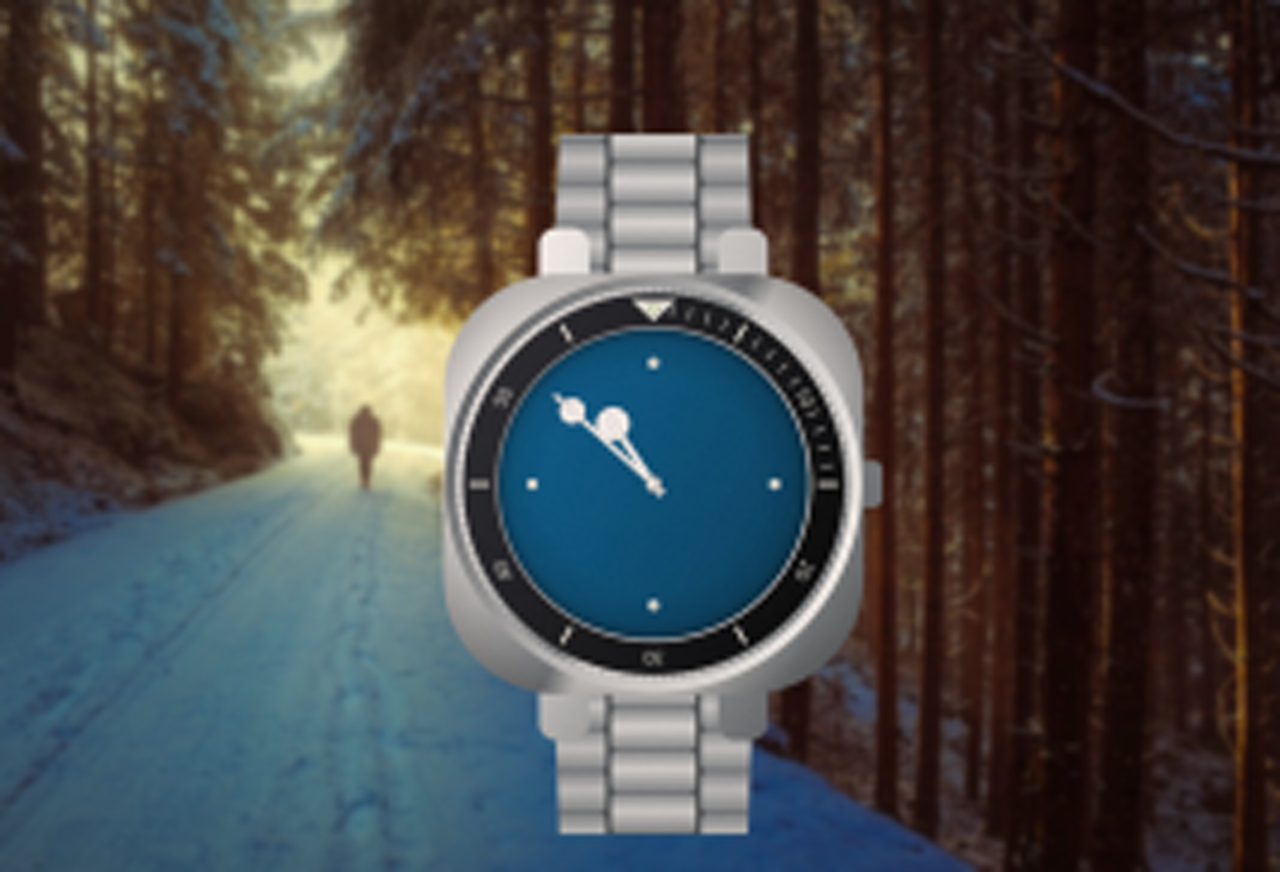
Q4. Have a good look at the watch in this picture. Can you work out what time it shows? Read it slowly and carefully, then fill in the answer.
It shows 10:52
